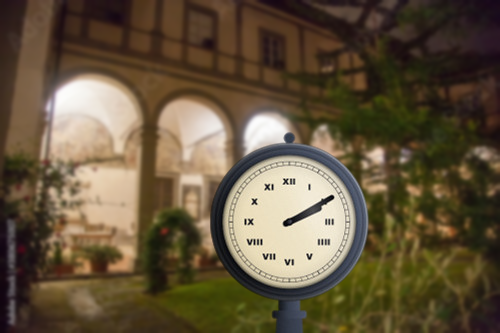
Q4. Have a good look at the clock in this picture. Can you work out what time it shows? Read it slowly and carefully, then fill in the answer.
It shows 2:10
